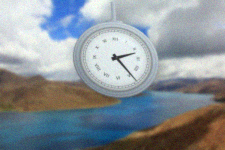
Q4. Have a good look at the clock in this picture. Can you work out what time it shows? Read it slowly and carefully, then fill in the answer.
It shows 2:24
